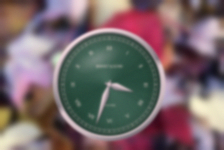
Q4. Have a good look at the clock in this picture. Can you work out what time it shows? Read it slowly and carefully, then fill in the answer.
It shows 3:33
